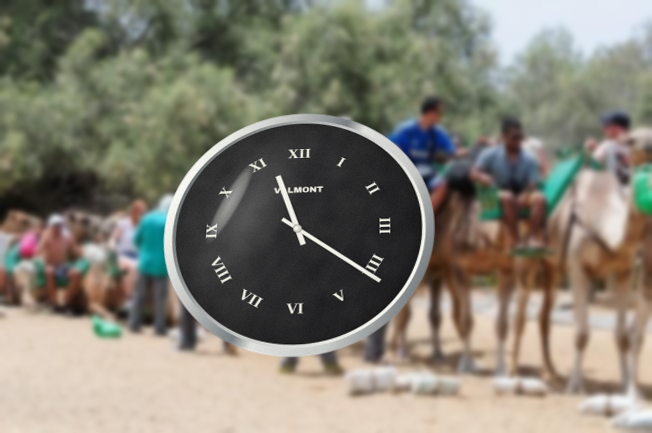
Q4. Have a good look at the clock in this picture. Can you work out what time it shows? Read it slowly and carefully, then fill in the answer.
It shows 11:21
